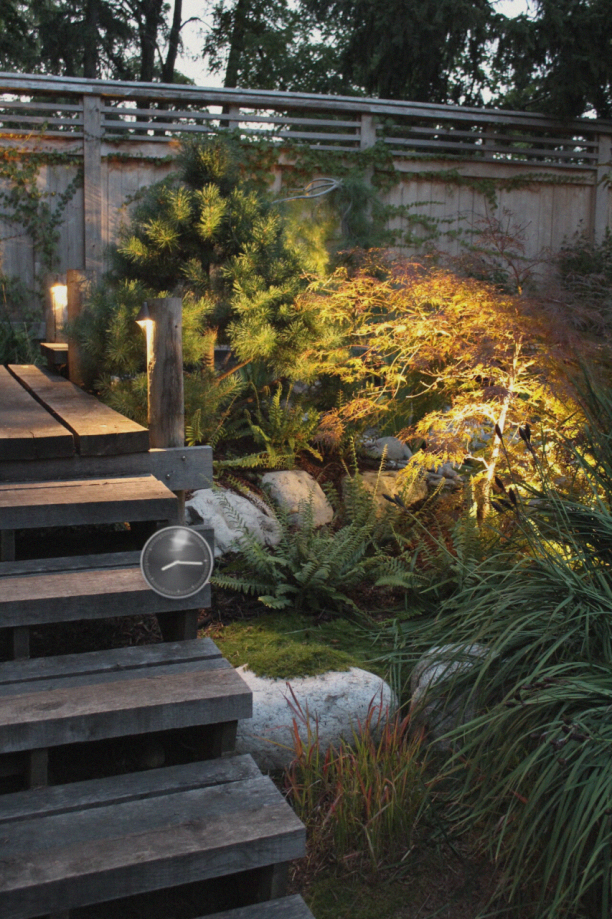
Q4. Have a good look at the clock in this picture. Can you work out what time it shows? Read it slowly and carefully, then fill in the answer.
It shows 8:16
